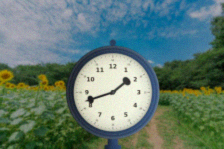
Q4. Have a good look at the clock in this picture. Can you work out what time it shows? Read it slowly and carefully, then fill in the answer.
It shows 1:42
